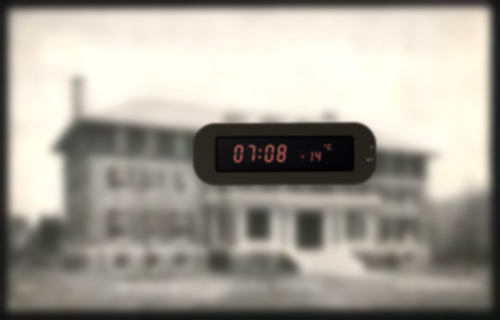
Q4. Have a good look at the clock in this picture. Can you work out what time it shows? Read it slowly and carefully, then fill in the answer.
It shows 7:08
